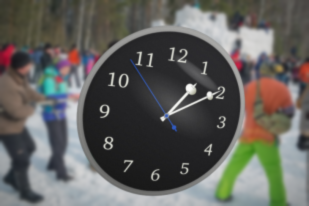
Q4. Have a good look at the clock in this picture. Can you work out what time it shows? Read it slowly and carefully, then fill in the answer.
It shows 1:09:53
